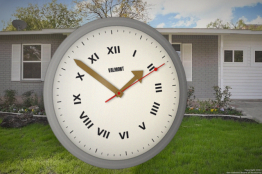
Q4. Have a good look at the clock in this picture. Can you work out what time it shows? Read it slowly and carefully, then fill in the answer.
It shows 1:52:11
